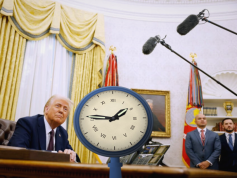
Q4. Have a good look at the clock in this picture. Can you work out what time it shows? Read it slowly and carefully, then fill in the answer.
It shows 1:46
